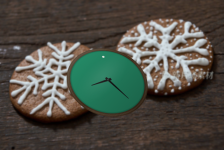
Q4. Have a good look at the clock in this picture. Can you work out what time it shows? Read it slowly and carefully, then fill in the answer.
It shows 8:24
